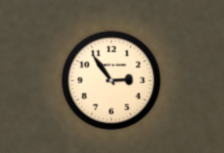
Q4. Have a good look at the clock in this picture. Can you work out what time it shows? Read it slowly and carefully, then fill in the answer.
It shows 2:54
